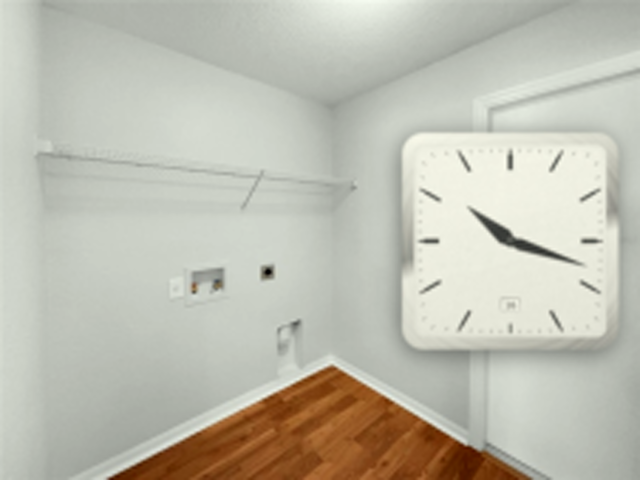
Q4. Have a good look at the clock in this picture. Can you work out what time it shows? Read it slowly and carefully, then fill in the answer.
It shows 10:18
